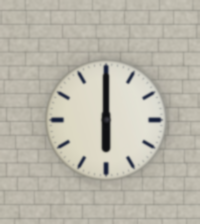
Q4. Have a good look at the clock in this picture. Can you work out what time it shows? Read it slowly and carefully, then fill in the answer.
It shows 6:00
